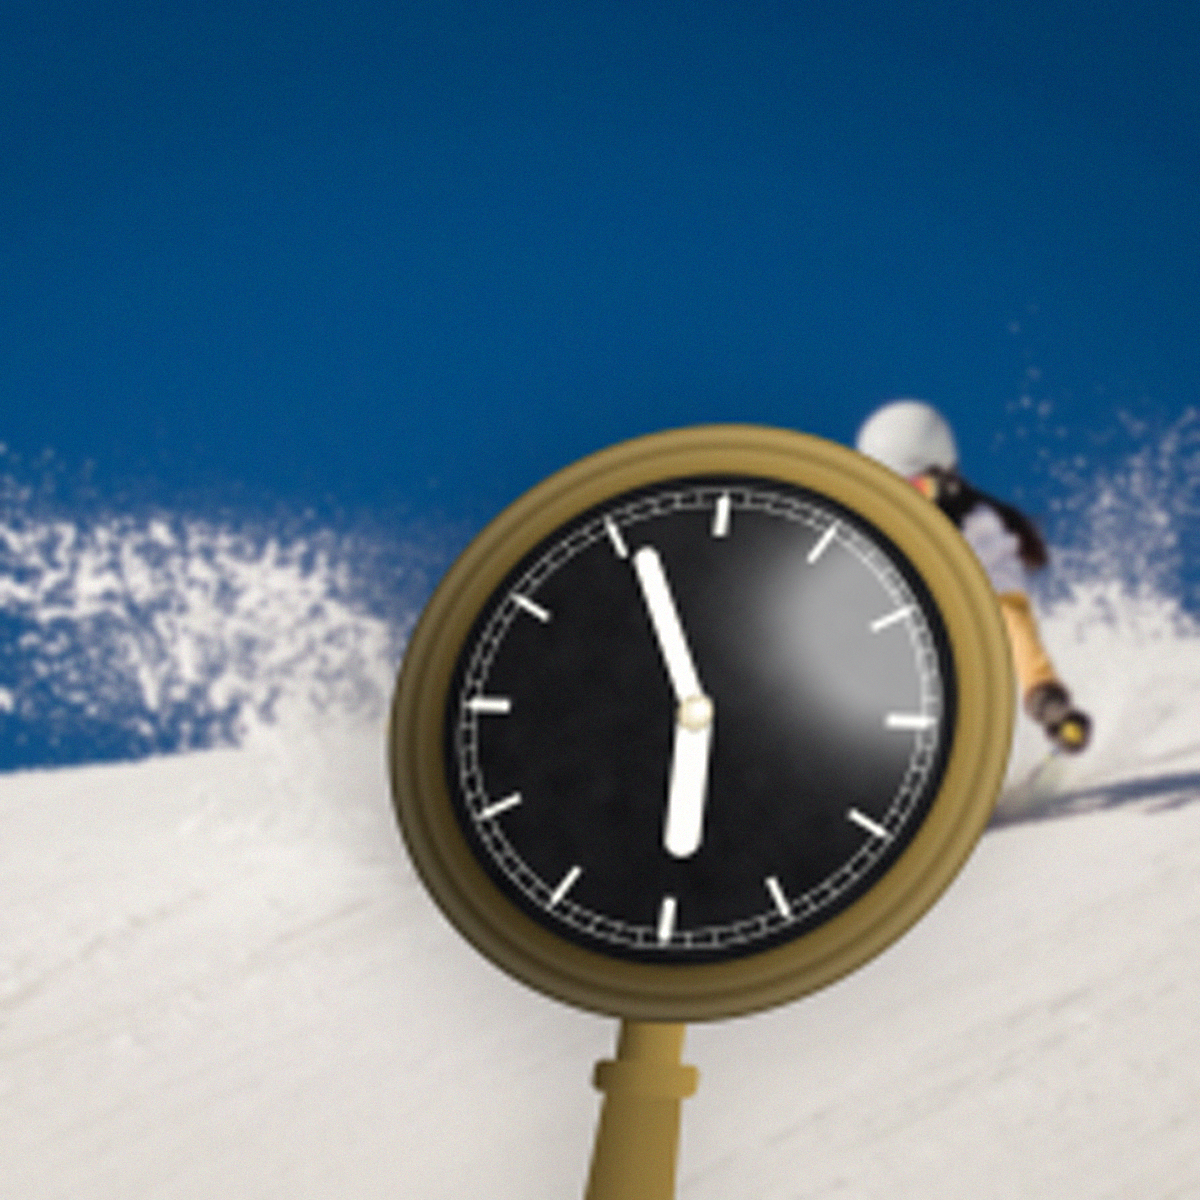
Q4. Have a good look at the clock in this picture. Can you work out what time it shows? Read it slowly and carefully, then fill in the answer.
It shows 5:56
